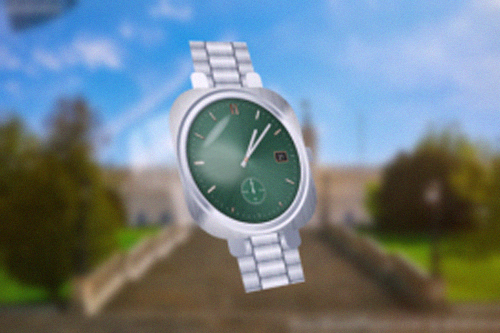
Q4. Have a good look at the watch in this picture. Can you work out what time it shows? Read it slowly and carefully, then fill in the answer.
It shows 1:08
